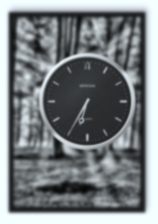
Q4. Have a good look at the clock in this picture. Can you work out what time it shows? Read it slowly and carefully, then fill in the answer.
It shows 6:35
